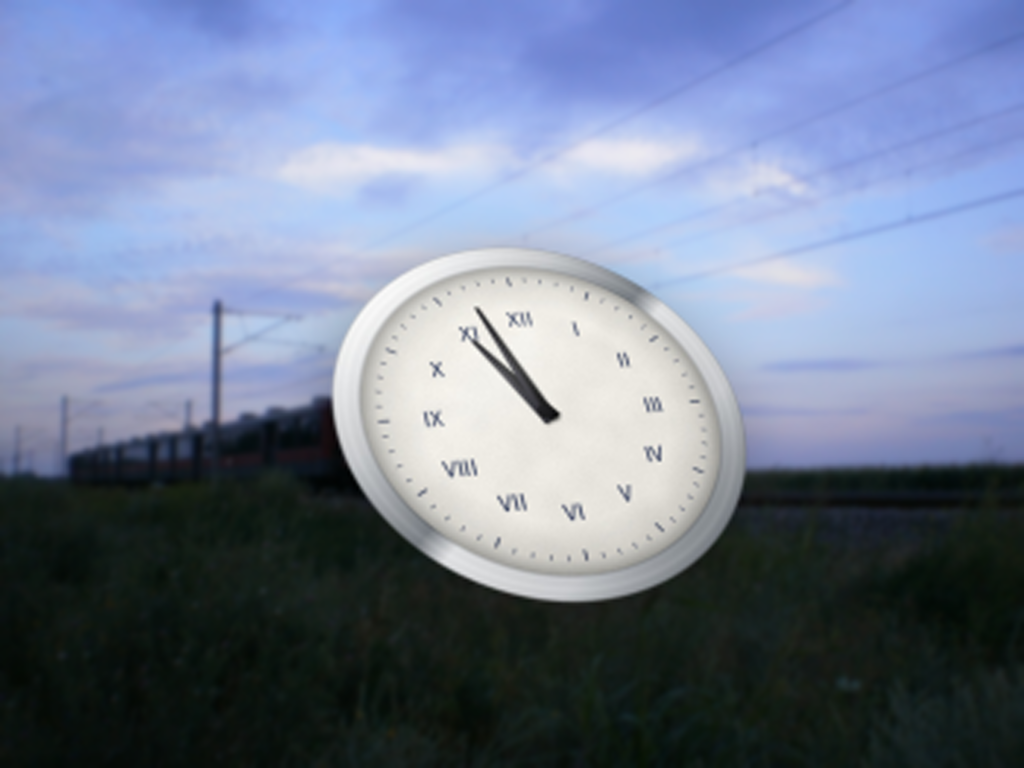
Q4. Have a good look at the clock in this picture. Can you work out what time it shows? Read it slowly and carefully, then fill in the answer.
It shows 10:57
